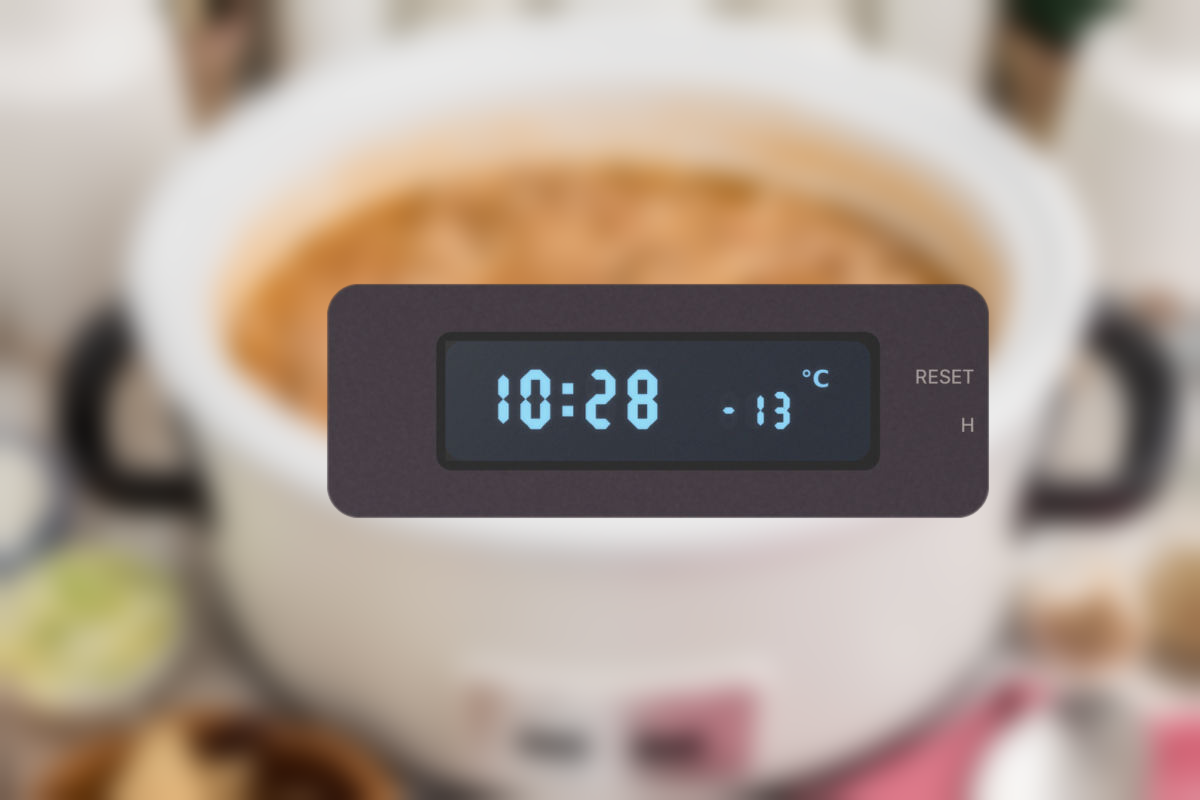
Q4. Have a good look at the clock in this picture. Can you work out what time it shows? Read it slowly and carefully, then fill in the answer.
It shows 10:28
